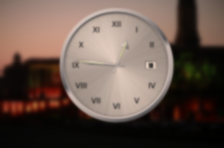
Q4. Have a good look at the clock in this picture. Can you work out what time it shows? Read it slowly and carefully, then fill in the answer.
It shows 12:46
